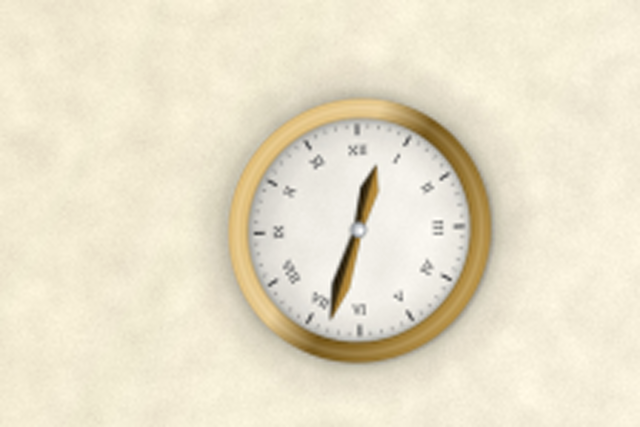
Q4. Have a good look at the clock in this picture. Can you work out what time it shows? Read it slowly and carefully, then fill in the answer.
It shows 12:33
